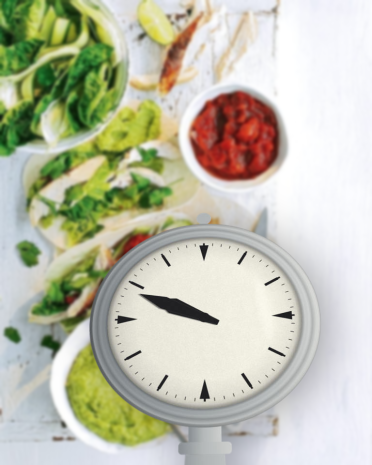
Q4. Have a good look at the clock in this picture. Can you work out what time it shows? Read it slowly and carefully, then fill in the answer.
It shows 9:49
